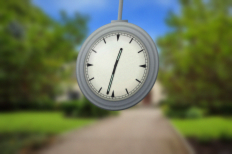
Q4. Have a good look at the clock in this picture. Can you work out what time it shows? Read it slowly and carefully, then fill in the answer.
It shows 12:32
